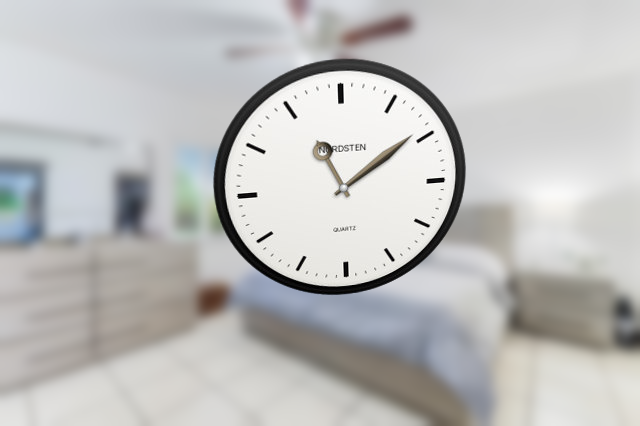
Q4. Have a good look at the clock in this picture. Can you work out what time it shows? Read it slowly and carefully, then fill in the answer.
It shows 11:09
